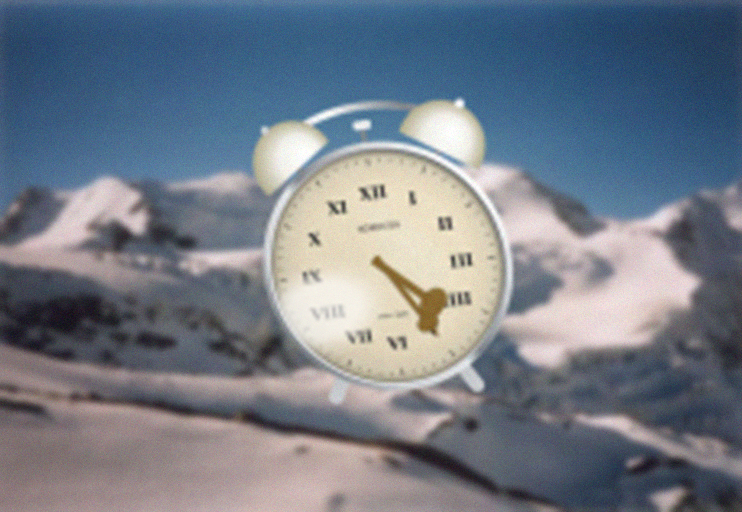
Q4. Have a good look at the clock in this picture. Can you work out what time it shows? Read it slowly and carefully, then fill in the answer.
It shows 4:25
